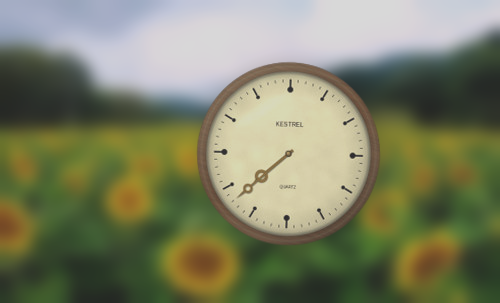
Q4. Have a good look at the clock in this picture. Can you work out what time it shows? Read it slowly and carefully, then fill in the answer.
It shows 7:38
